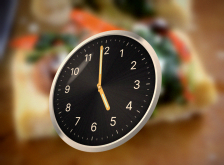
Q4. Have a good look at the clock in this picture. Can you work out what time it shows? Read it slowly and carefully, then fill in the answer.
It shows 4:59
